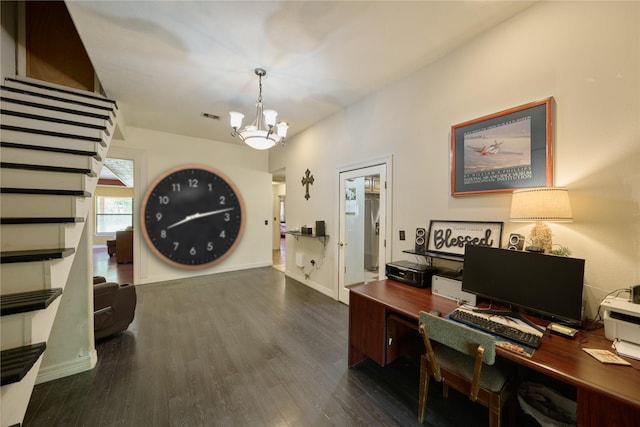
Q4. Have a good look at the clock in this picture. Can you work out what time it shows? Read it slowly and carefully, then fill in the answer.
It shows 8:13
